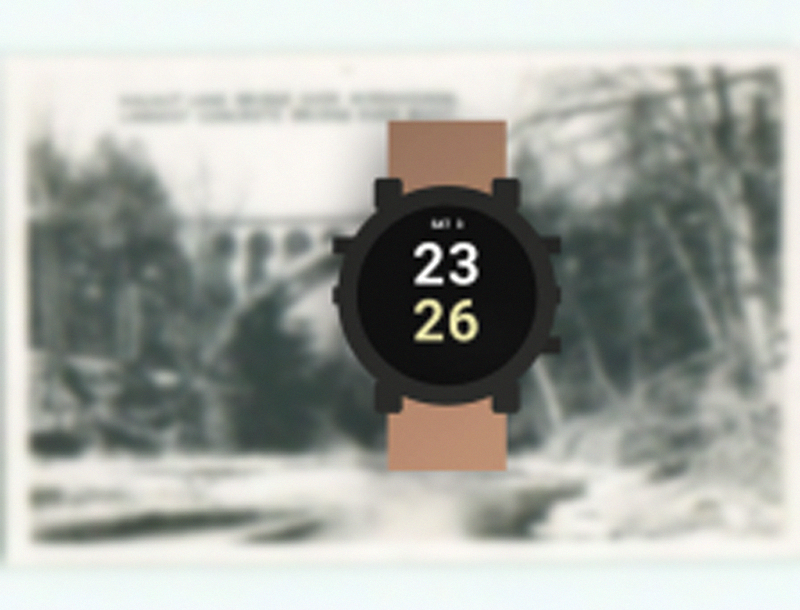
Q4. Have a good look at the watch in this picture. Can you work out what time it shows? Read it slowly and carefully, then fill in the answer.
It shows 23:26
